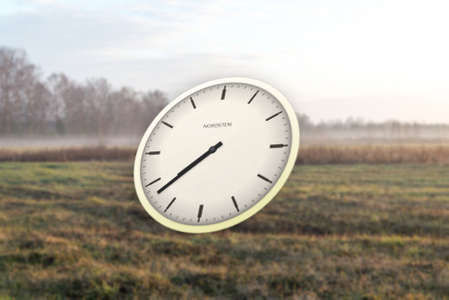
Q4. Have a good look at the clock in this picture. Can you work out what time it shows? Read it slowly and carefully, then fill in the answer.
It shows 7:38
